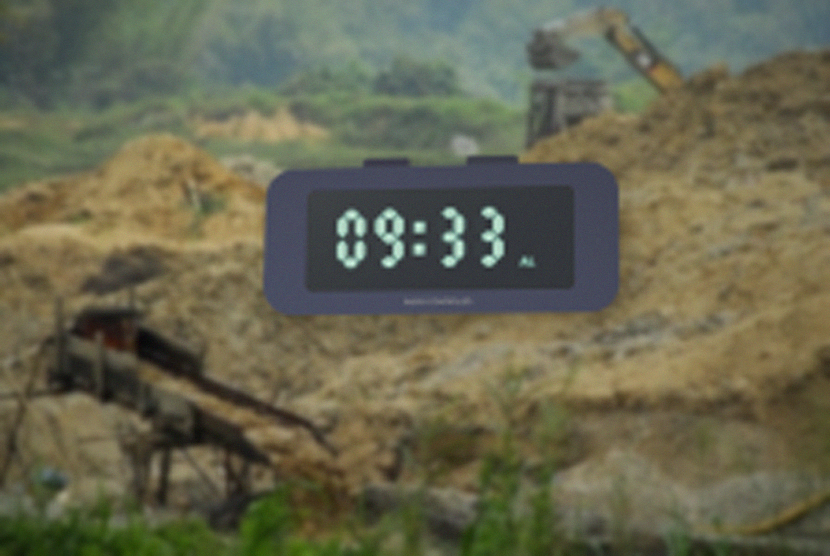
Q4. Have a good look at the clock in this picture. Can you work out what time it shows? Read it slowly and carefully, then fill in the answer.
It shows 9:33
